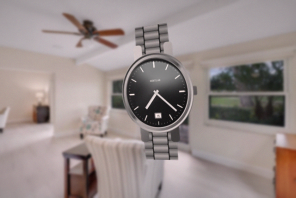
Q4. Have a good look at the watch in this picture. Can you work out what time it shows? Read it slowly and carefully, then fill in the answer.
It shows 7:22
